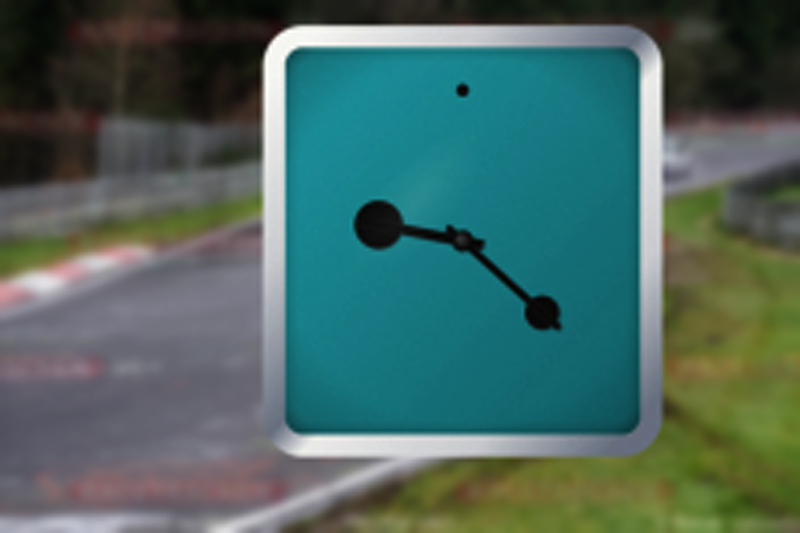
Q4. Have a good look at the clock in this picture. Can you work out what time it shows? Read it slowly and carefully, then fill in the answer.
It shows 9:22
